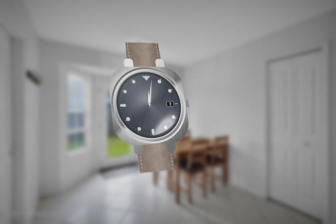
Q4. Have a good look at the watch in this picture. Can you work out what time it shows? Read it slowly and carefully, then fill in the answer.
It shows 12:02
